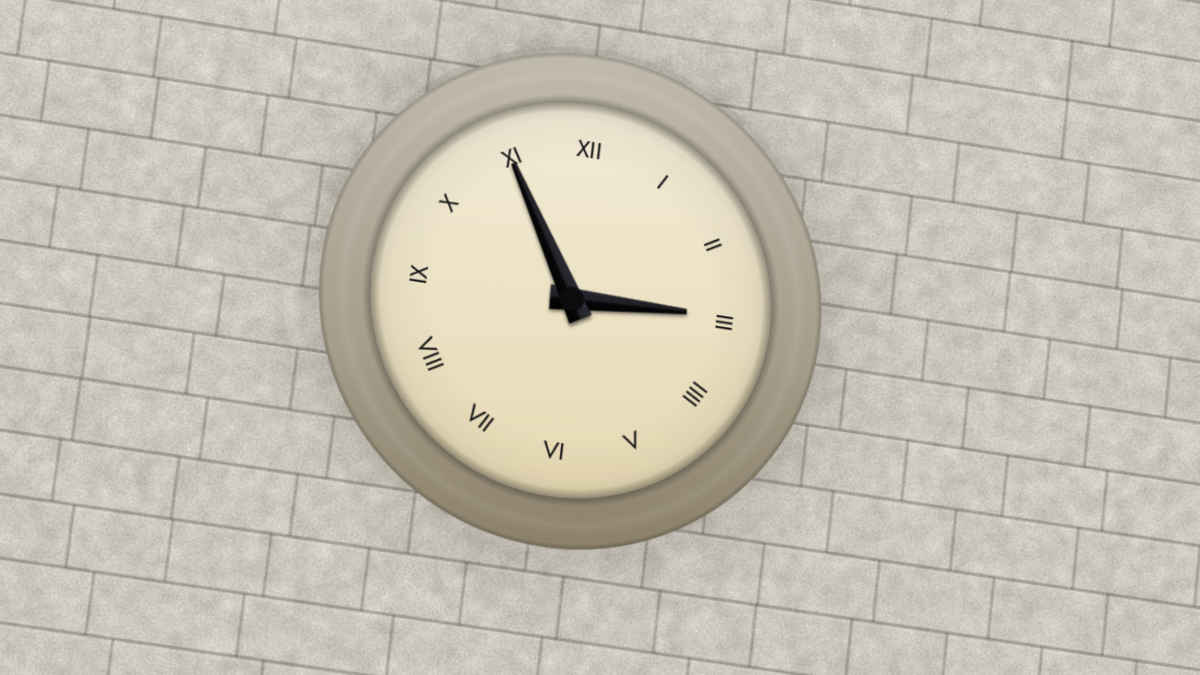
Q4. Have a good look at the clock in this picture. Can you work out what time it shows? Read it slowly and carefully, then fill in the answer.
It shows 2:55
